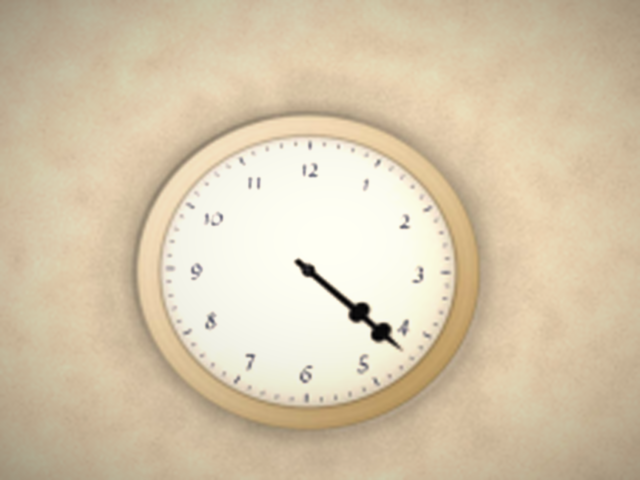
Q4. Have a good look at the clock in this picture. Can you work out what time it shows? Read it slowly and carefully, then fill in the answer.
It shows 4:22
